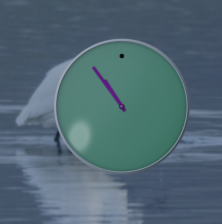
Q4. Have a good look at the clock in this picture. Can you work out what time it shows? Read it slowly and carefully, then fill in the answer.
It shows 10:54
